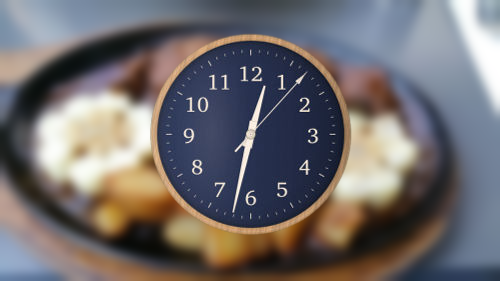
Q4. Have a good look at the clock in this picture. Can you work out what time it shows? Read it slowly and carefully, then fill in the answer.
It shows 12:32:07
